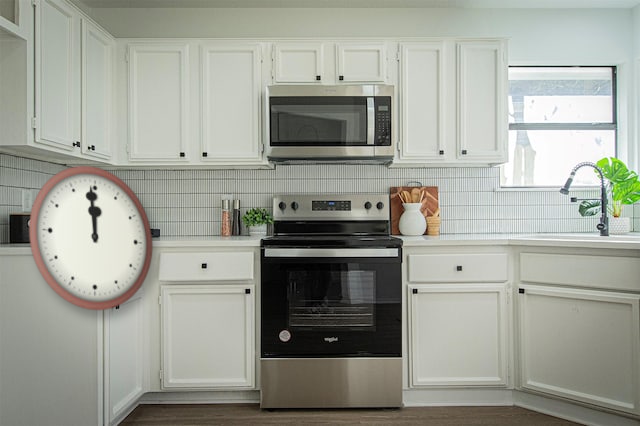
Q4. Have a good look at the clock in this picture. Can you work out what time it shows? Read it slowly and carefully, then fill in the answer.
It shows 11:59
